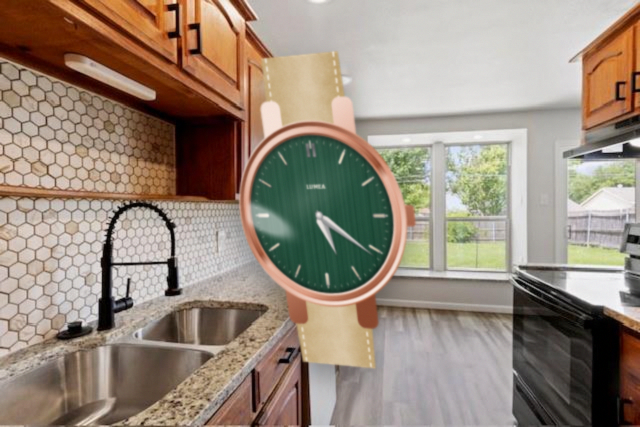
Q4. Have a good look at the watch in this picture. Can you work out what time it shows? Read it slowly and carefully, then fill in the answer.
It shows 5:21
